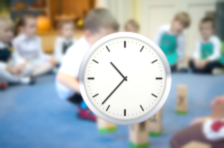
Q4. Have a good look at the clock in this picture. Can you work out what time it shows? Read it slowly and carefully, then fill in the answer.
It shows 10:37
